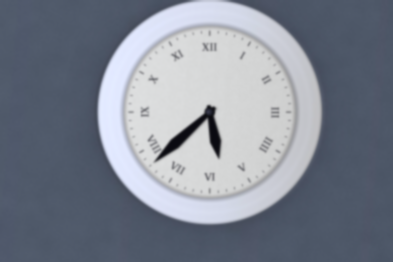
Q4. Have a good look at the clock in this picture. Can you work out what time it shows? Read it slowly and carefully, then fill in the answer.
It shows 5:38
